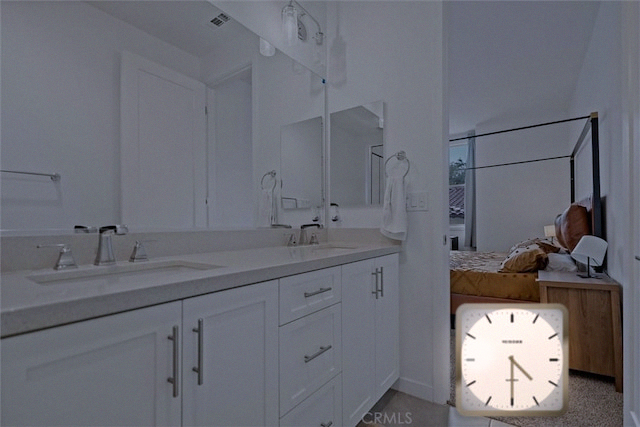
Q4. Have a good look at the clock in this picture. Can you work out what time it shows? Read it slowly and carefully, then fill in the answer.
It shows 4:30
